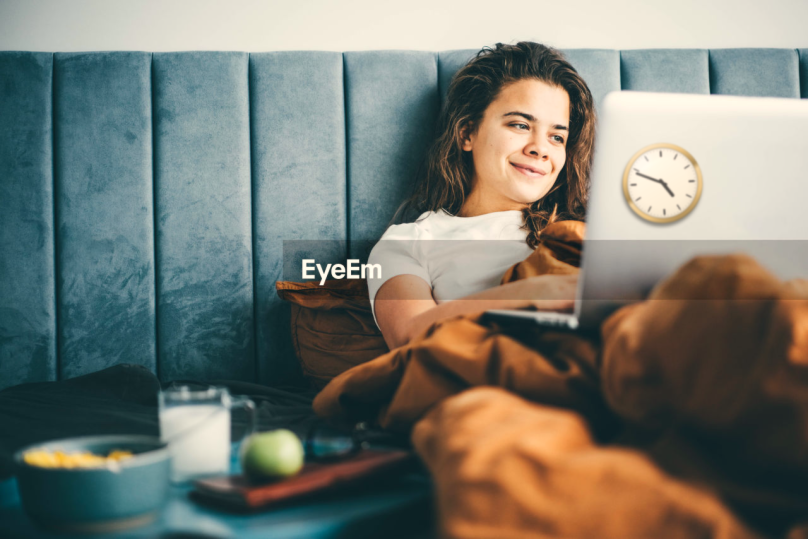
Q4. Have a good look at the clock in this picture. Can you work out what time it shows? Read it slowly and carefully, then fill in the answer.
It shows 4:49
